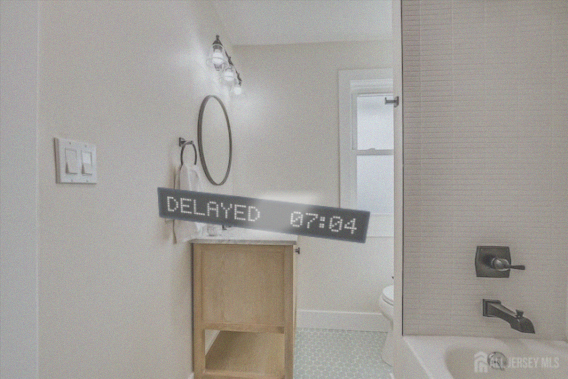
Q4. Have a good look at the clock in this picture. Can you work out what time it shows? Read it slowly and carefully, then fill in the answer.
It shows 7:04
